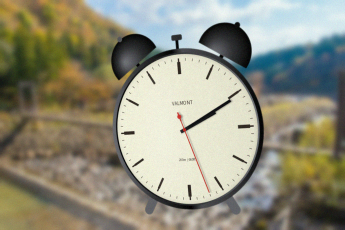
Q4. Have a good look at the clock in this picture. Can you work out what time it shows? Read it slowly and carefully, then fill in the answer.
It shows 2:10:27
